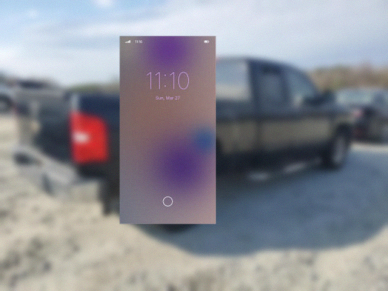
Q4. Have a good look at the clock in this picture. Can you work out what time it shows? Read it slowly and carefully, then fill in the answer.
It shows 11:10
